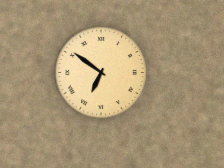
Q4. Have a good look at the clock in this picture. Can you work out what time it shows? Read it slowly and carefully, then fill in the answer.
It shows 6:51
